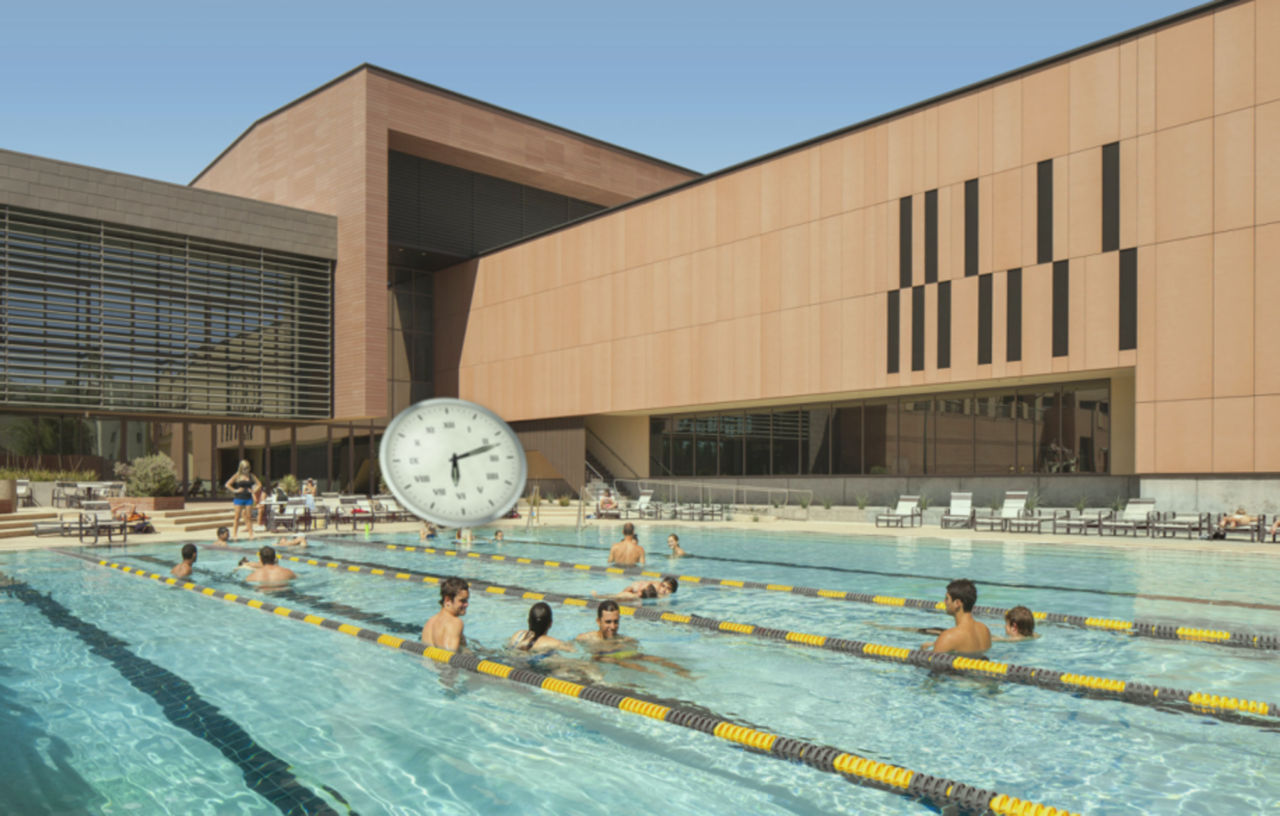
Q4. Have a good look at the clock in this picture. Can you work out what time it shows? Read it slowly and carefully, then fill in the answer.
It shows 6:12
